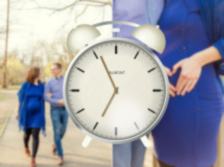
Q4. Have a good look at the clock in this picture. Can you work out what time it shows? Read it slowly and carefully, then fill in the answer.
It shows 6:56
